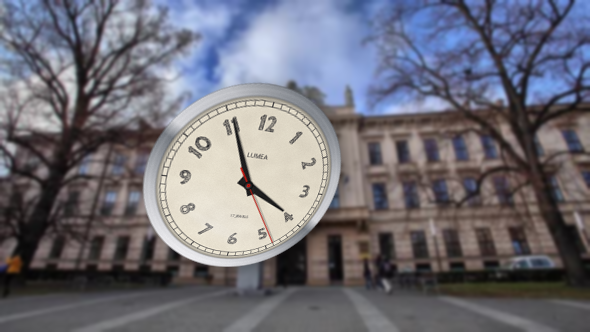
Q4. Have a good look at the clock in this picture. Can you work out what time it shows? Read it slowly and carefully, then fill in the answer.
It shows 3:55:24
